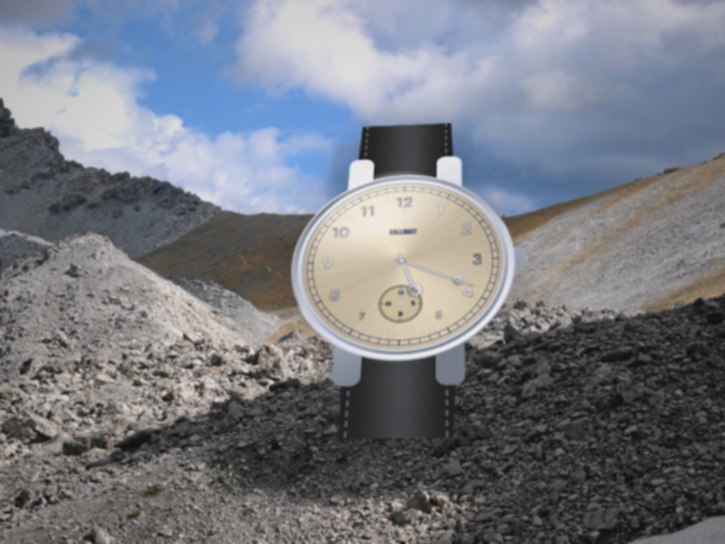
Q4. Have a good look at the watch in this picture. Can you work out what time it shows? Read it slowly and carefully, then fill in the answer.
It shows 5:19
